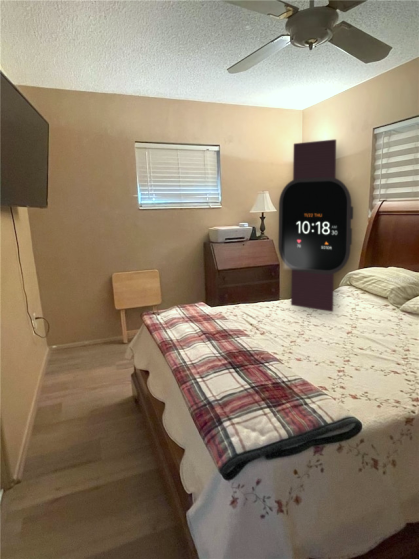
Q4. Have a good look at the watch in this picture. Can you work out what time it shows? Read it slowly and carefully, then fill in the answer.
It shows 10:18
